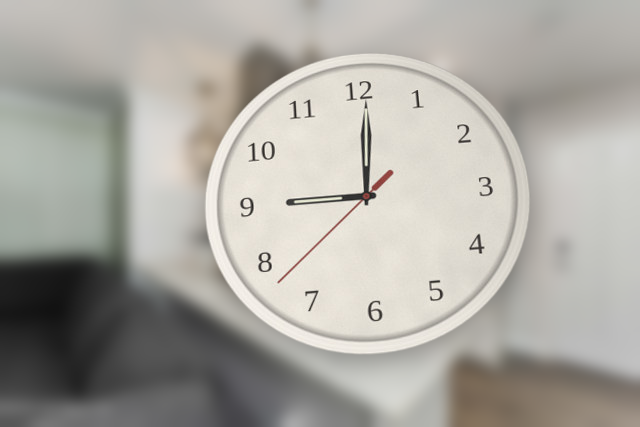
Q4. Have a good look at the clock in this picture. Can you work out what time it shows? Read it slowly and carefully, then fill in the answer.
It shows 9:00:38
